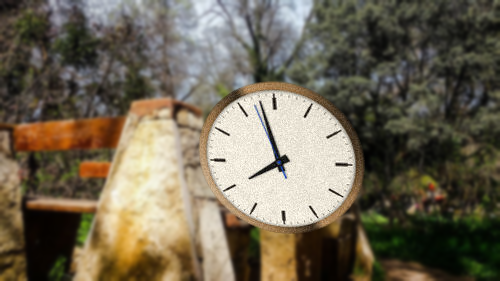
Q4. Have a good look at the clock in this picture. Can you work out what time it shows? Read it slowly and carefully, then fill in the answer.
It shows 7:57:57
